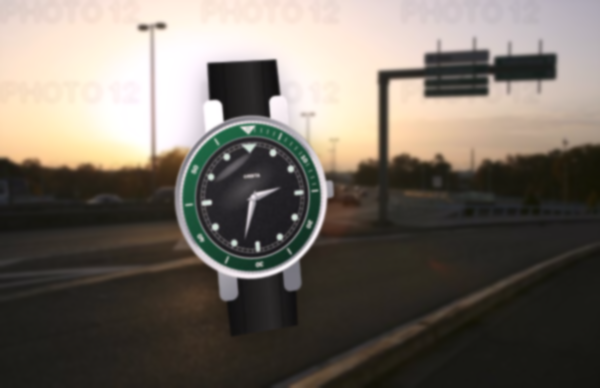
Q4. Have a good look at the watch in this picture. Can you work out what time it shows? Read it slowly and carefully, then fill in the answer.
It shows 2:33
